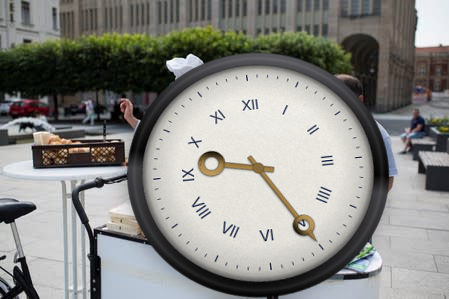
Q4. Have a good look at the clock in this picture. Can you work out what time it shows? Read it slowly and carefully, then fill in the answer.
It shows 9:25
